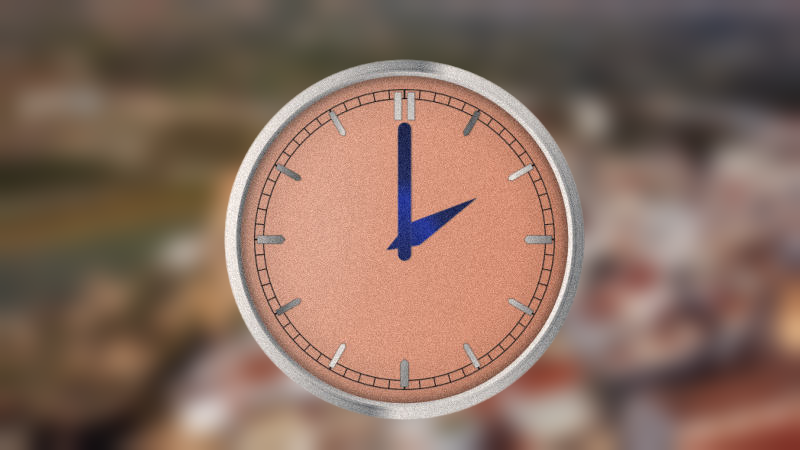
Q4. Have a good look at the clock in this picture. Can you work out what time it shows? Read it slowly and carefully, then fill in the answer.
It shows 2:00
